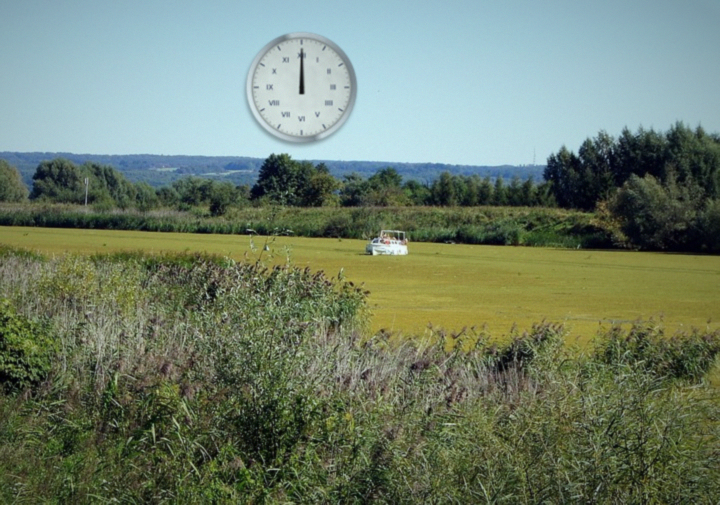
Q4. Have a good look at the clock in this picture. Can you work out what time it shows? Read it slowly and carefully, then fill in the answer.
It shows 12:00
